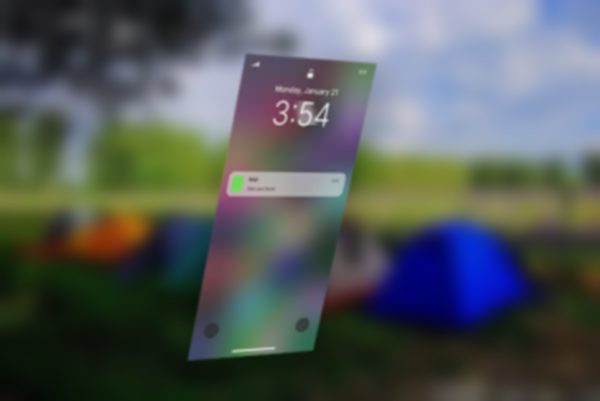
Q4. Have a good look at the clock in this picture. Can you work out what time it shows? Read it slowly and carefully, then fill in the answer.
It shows 3:54
